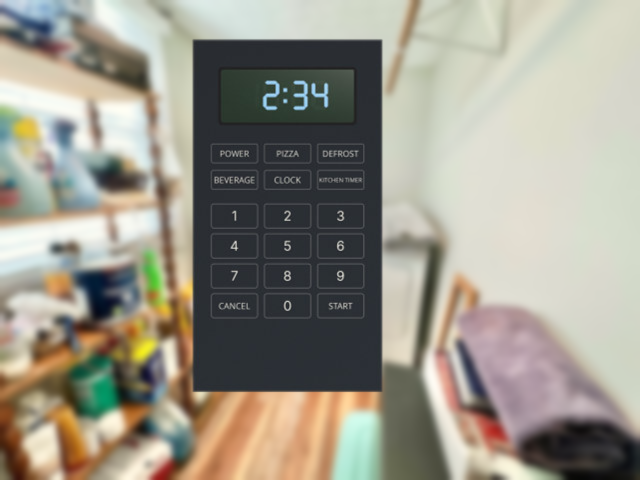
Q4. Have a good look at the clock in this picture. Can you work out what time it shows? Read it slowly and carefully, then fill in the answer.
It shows 2:34
